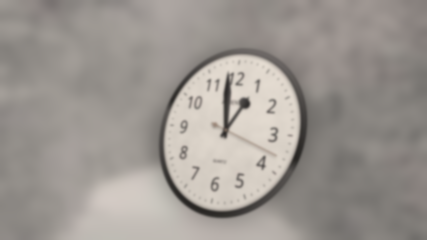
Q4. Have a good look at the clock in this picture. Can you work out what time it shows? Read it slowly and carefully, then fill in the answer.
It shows 12:58:18
